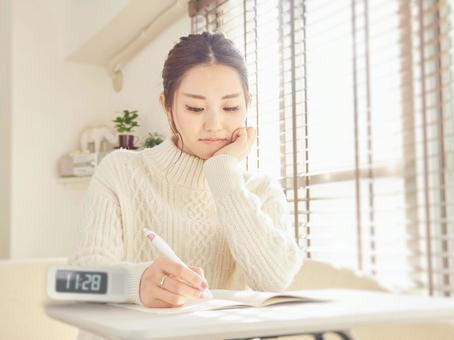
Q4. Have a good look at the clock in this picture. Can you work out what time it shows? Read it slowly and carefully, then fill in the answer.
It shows 11:28
